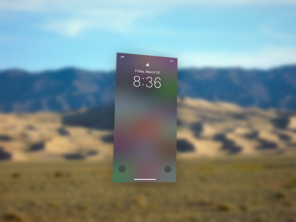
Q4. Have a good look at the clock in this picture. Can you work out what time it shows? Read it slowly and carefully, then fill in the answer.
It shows 8:36
